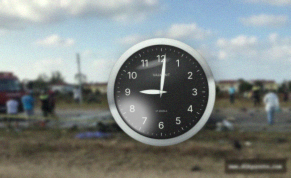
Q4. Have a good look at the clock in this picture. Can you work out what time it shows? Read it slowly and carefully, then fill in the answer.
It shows 9:01
